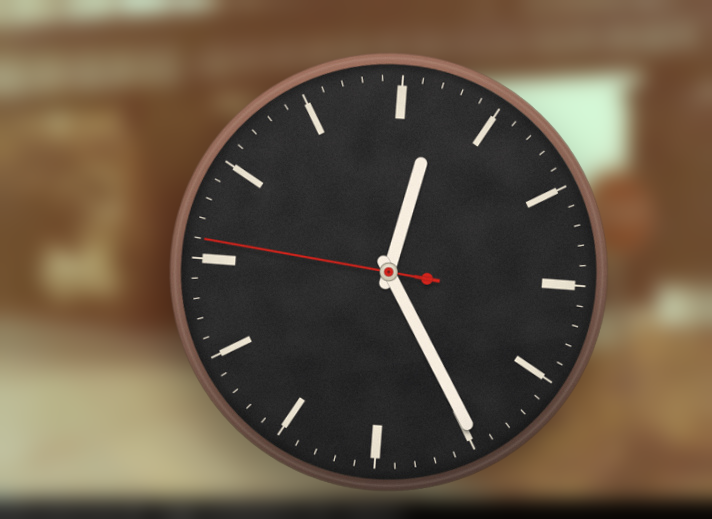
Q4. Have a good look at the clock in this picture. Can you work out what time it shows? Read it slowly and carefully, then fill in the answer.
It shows 12:24:46
